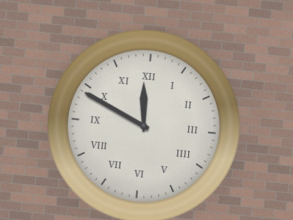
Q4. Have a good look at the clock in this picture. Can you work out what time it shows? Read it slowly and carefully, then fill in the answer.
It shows 11:49
